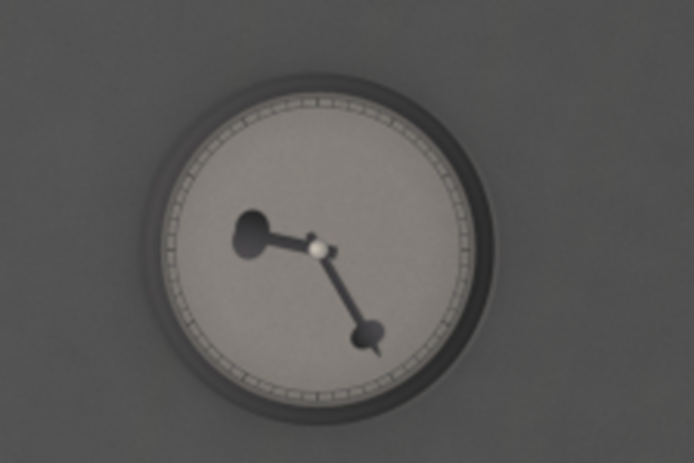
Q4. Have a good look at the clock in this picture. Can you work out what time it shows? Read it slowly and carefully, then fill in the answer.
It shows 9:25
